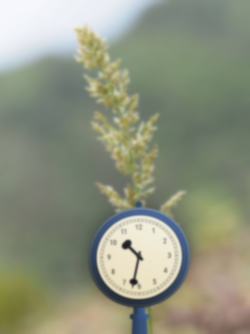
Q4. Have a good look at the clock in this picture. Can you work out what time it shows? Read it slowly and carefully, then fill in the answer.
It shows 10:32
